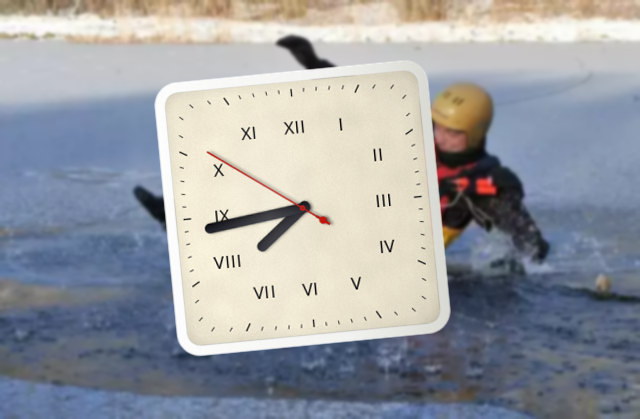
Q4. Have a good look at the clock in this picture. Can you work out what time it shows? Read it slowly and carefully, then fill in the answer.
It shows 7:43:51
